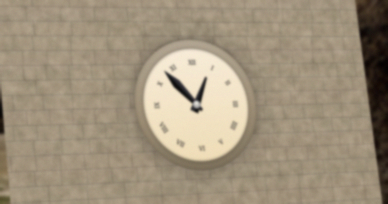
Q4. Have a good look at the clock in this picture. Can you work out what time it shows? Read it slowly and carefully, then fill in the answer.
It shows 12:53
